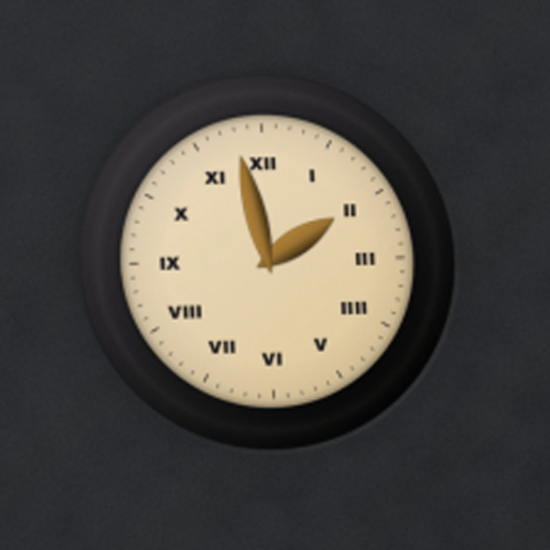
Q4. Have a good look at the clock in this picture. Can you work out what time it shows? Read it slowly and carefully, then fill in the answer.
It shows 1:58
